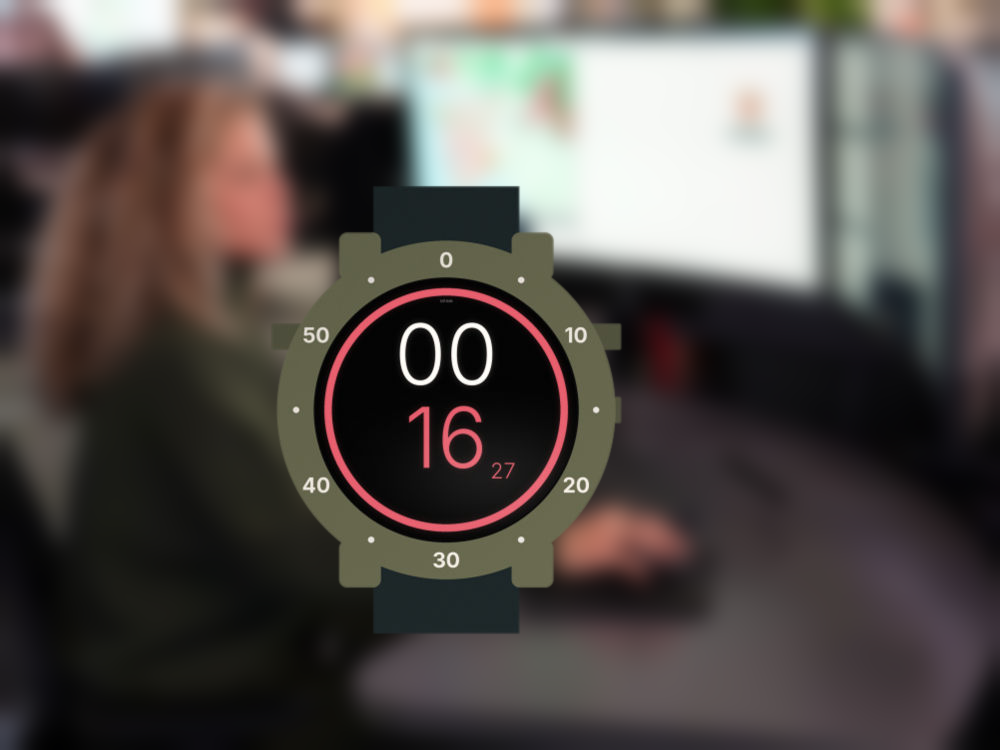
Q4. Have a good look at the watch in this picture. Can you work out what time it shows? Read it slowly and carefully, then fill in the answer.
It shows 0:16:27
